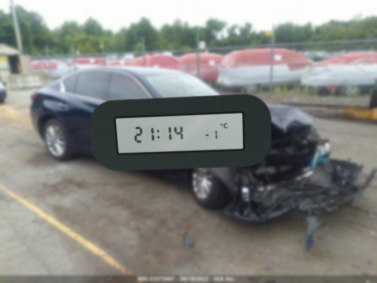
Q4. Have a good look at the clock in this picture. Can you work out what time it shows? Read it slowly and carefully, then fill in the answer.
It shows 21:14
